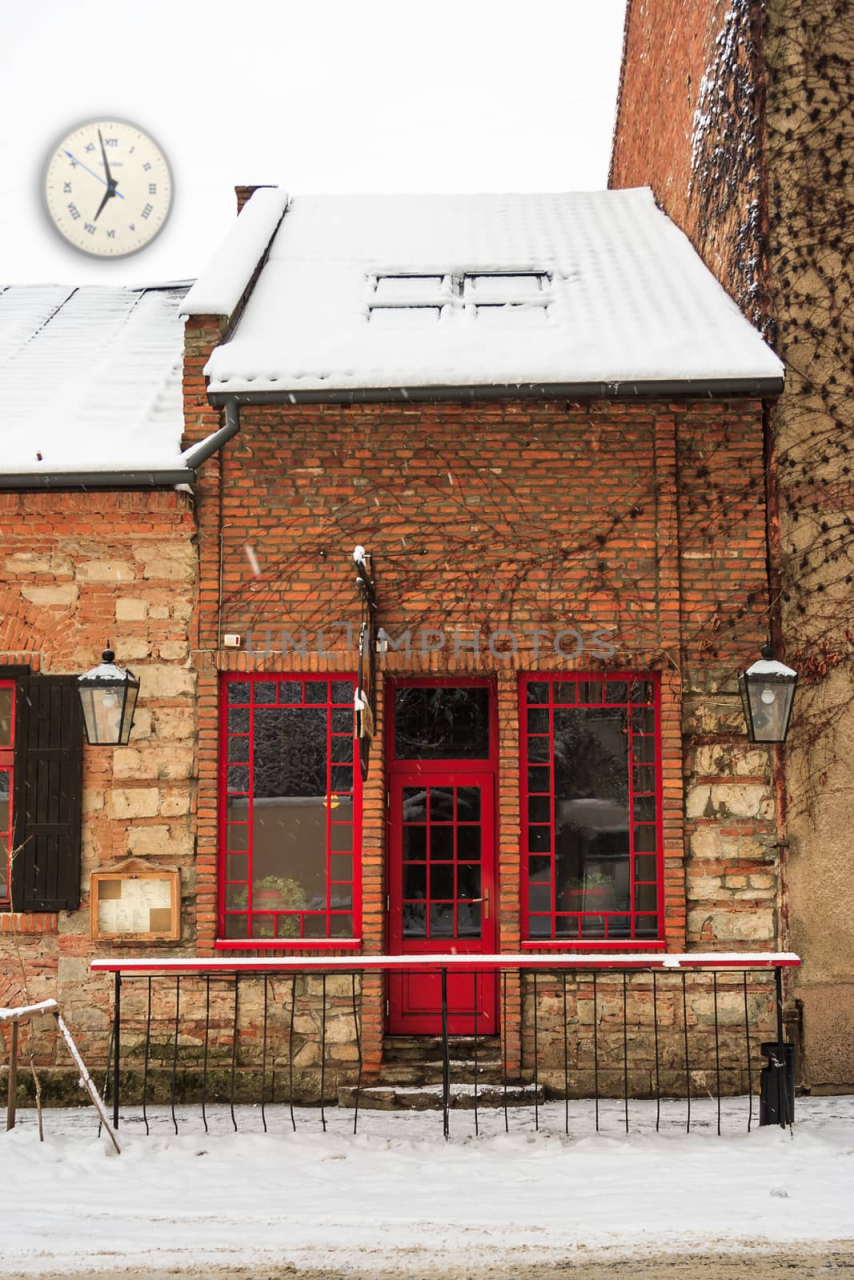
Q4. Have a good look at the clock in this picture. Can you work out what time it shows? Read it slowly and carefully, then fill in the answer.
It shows 6:57:51
